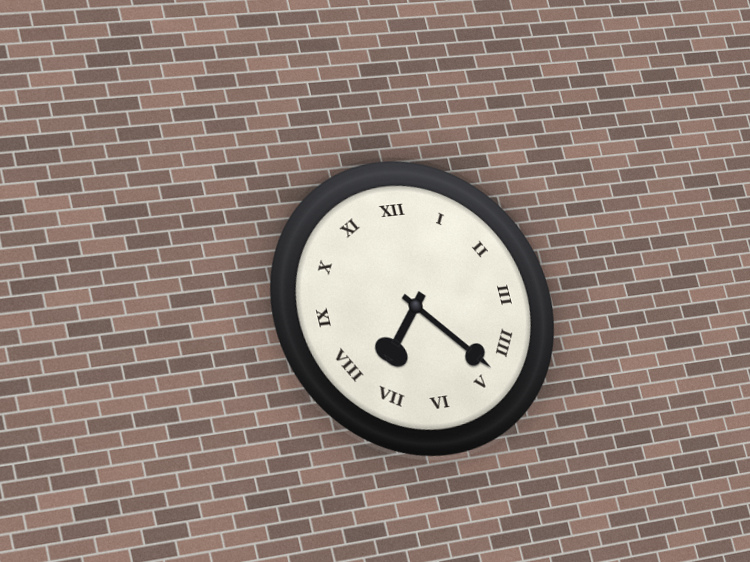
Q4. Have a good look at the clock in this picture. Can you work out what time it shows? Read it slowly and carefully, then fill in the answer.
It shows 7:23
